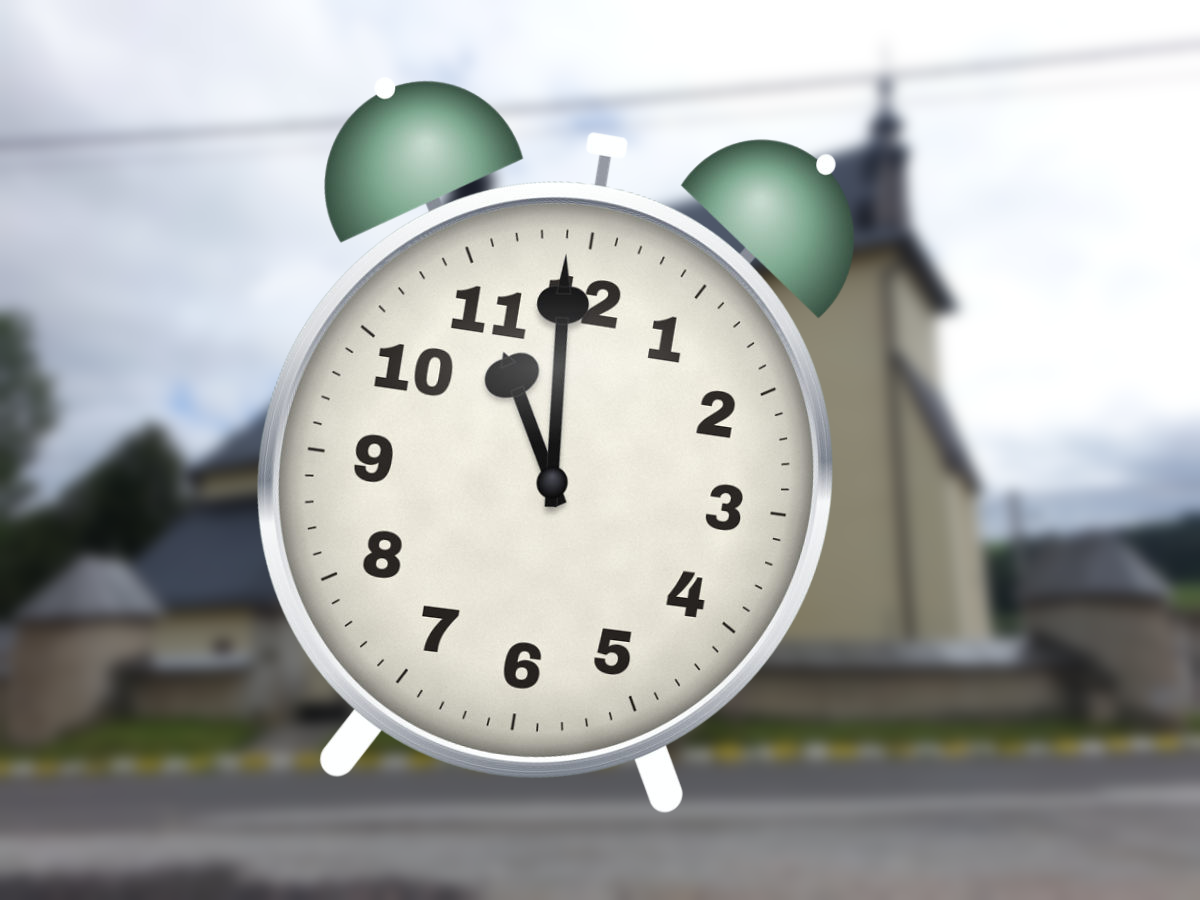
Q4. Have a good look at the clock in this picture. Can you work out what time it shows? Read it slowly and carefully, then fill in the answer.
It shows 10:59
